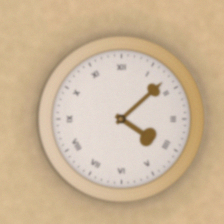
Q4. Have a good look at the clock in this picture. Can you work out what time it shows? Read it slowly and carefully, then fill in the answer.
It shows 4:08
